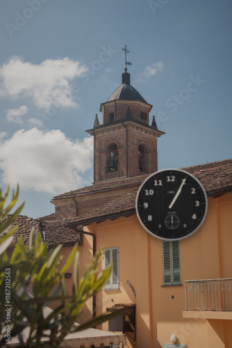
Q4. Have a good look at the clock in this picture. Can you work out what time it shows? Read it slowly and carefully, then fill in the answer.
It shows 1:05
